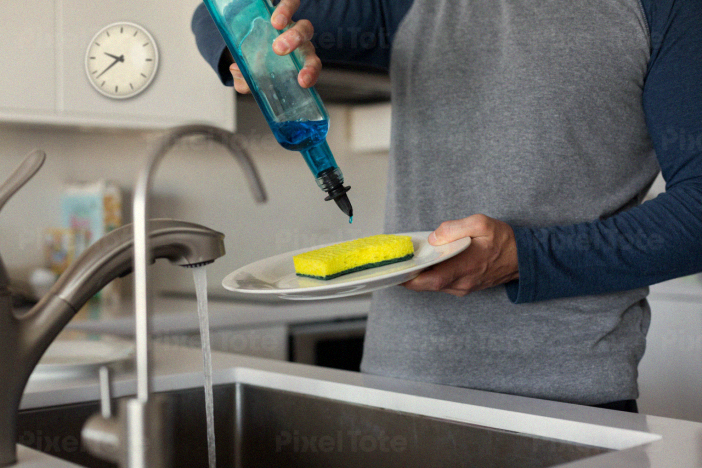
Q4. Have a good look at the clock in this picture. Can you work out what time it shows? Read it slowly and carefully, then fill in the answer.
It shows 9:38
